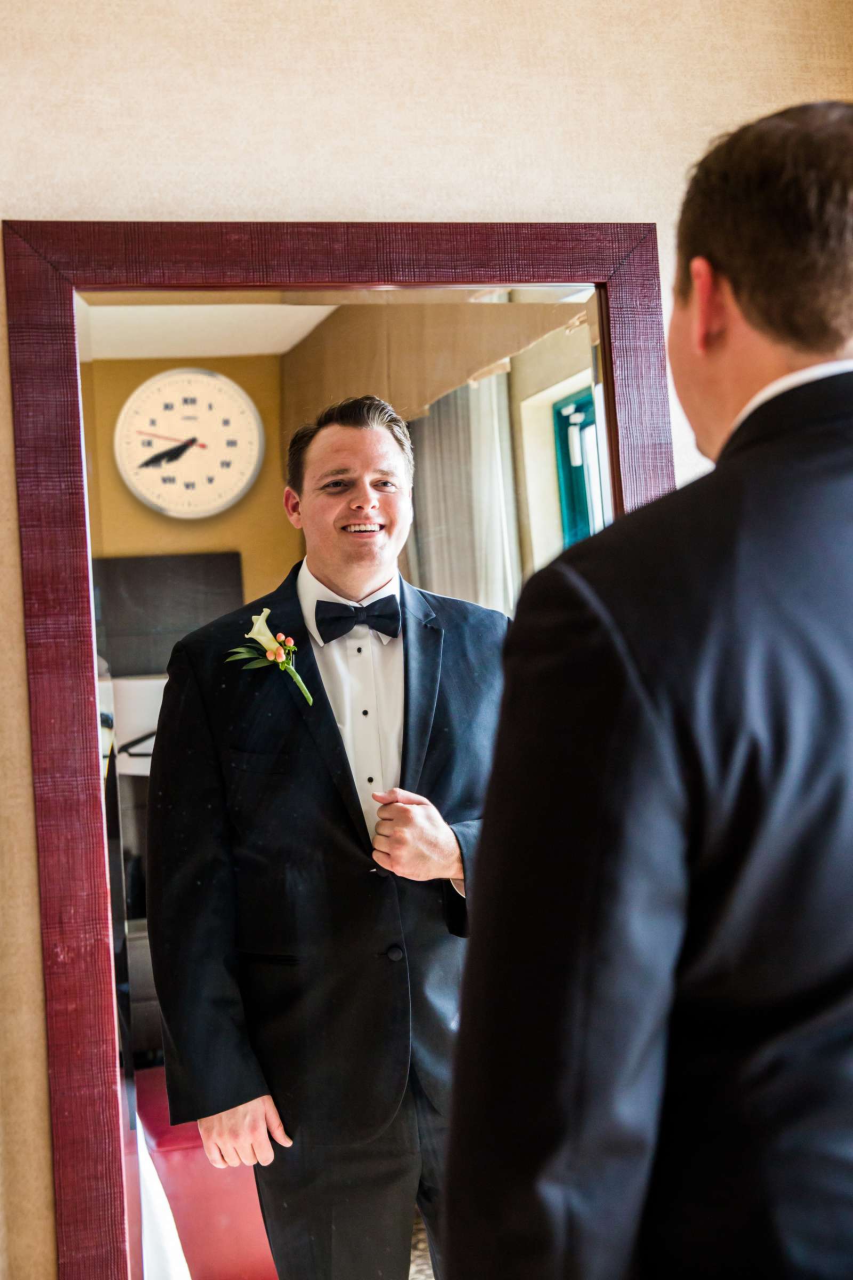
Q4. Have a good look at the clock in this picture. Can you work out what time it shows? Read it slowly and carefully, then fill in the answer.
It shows 7:40:47
